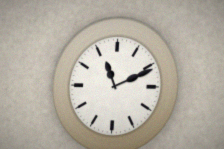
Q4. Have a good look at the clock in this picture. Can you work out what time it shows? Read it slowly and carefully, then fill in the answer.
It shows 11:11
